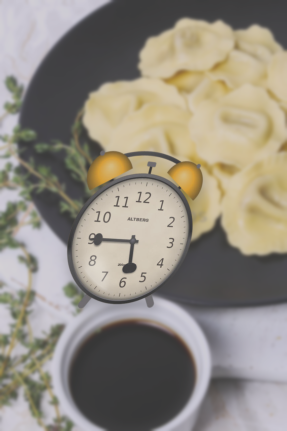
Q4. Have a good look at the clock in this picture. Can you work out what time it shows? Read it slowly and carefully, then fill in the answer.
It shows 5:45
